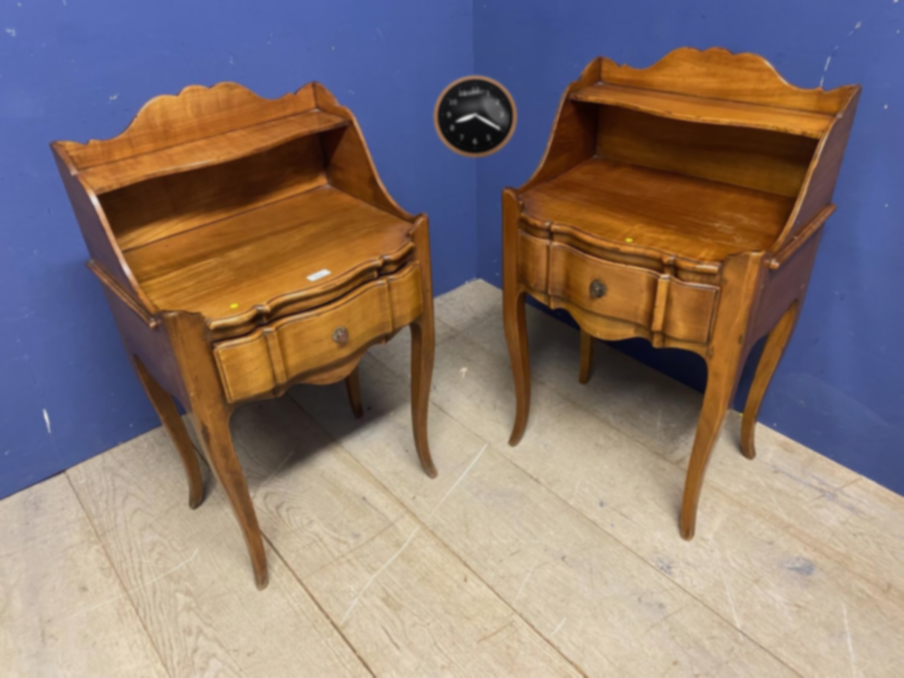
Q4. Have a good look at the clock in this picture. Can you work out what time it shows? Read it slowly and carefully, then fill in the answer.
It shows 8:20
